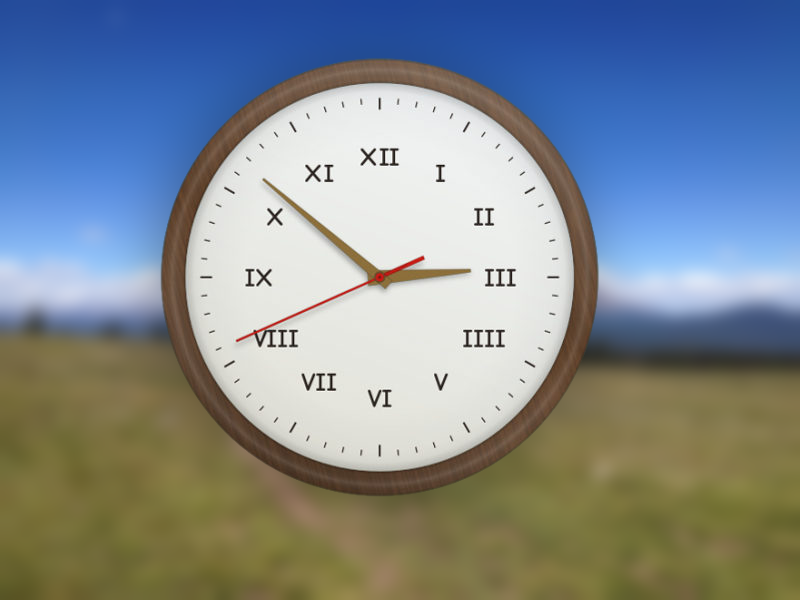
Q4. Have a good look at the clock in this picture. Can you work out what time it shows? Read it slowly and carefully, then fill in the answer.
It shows 2:51:41
